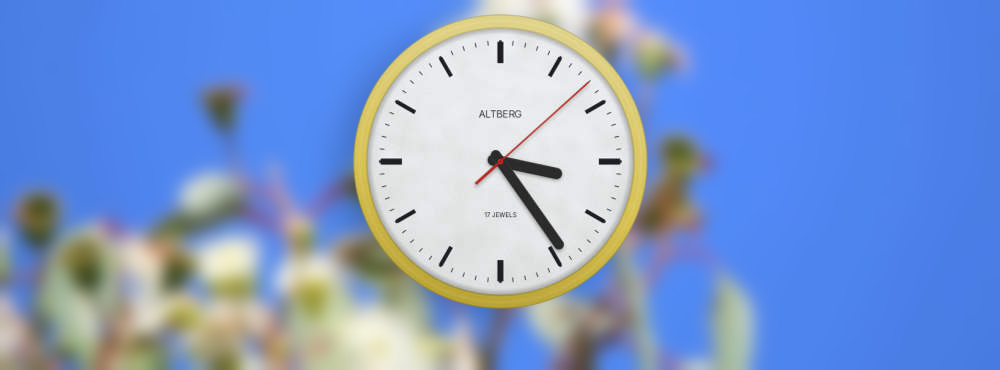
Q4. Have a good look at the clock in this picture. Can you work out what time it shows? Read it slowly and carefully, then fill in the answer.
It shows 3:24:08
